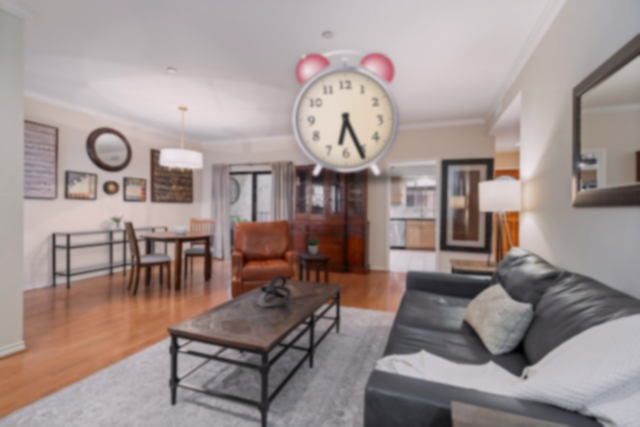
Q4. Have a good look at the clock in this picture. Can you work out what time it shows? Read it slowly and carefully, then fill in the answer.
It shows 6:26
